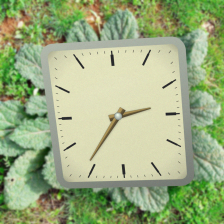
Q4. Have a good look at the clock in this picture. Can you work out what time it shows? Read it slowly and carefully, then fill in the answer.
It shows 2:36
